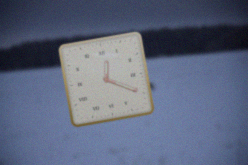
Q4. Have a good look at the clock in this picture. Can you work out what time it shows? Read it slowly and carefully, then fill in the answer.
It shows 12:20
